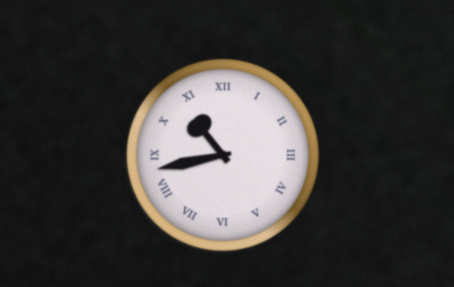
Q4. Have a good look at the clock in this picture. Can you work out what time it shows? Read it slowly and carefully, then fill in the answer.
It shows 10:43
